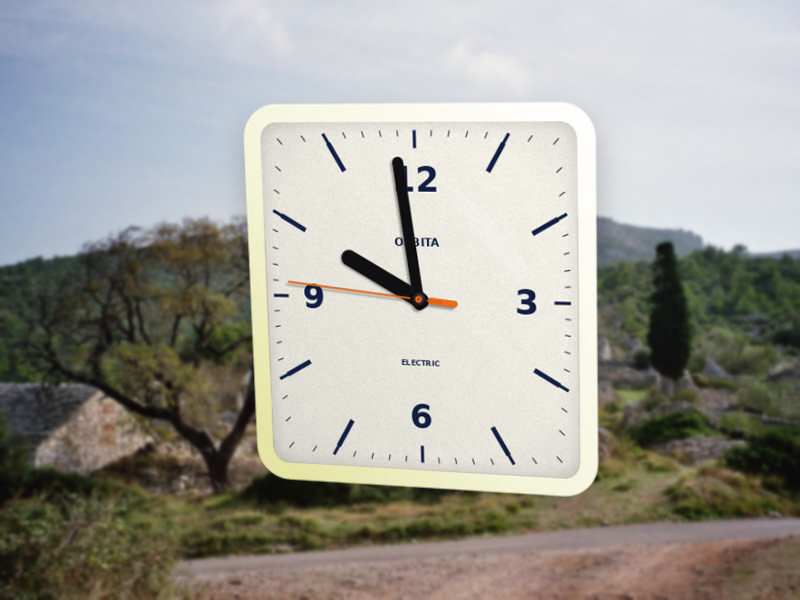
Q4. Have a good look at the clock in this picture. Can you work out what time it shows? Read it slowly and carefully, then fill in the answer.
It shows 9:58:46
